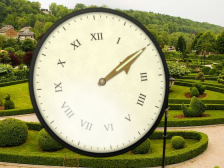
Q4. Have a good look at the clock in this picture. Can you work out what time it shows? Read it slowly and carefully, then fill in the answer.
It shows 2:10
